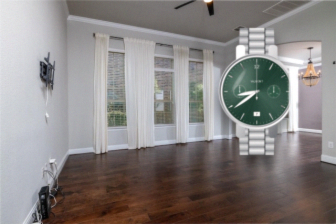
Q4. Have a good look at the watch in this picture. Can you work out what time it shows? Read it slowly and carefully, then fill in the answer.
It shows 8:39
